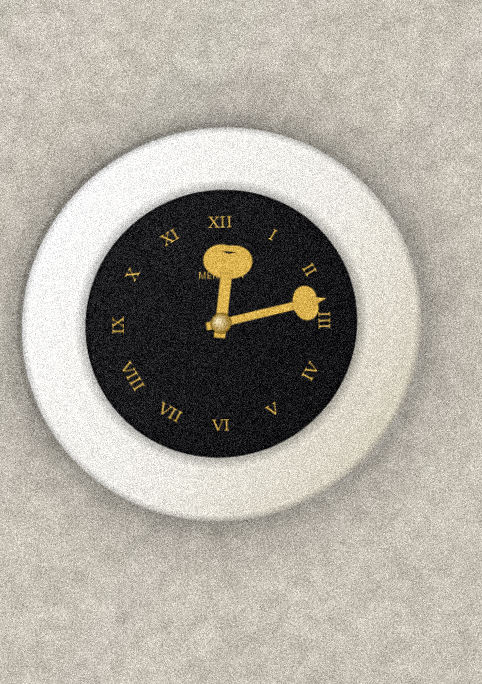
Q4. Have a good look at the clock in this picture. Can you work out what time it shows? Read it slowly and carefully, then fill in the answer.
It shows 12:13
